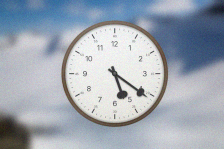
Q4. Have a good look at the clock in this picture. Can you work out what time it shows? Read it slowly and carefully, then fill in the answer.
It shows 5:21
